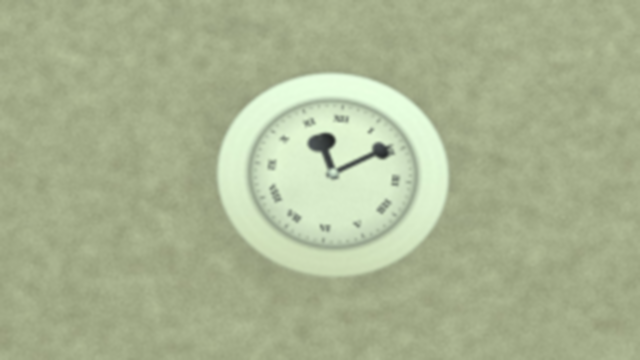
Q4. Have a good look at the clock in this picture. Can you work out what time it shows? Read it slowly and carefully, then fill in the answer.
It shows 11:09
